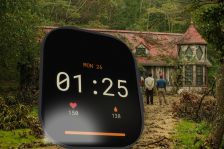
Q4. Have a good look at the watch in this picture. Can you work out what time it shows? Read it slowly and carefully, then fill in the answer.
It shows 1:25
